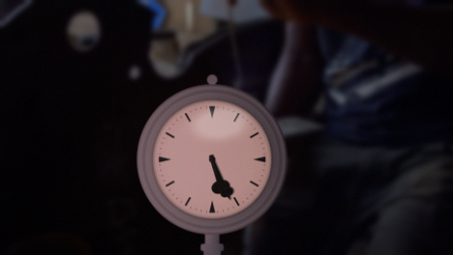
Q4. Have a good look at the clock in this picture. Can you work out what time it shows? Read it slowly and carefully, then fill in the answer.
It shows 5:26
